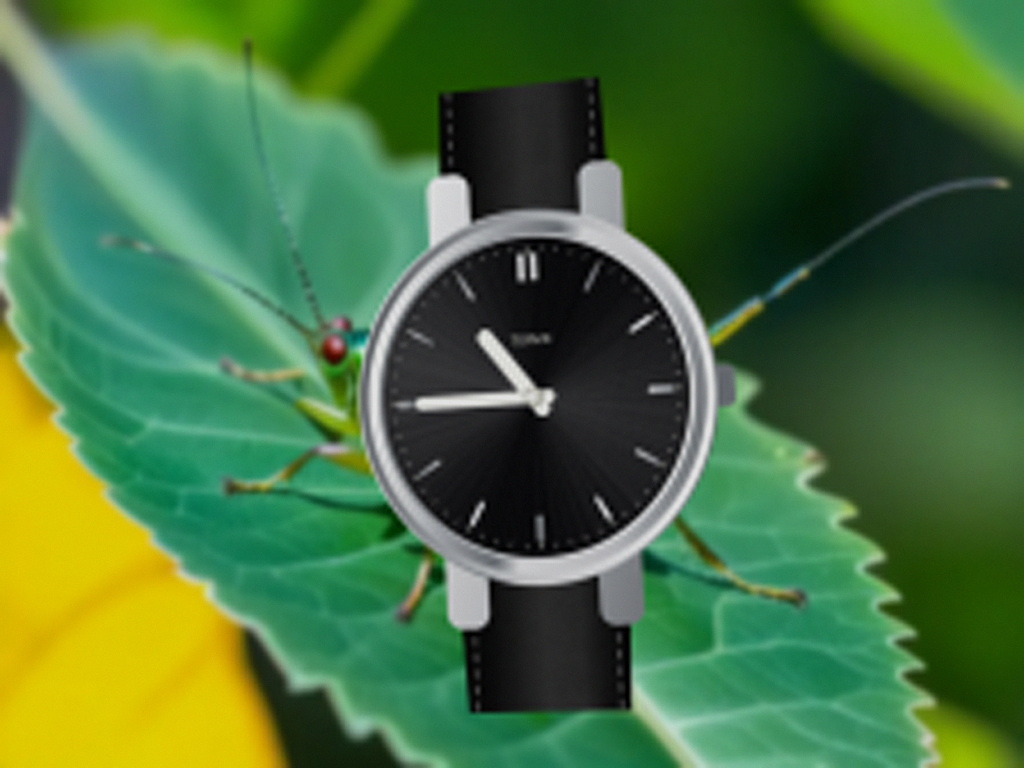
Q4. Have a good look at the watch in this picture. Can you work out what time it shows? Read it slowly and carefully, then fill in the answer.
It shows 10:45
